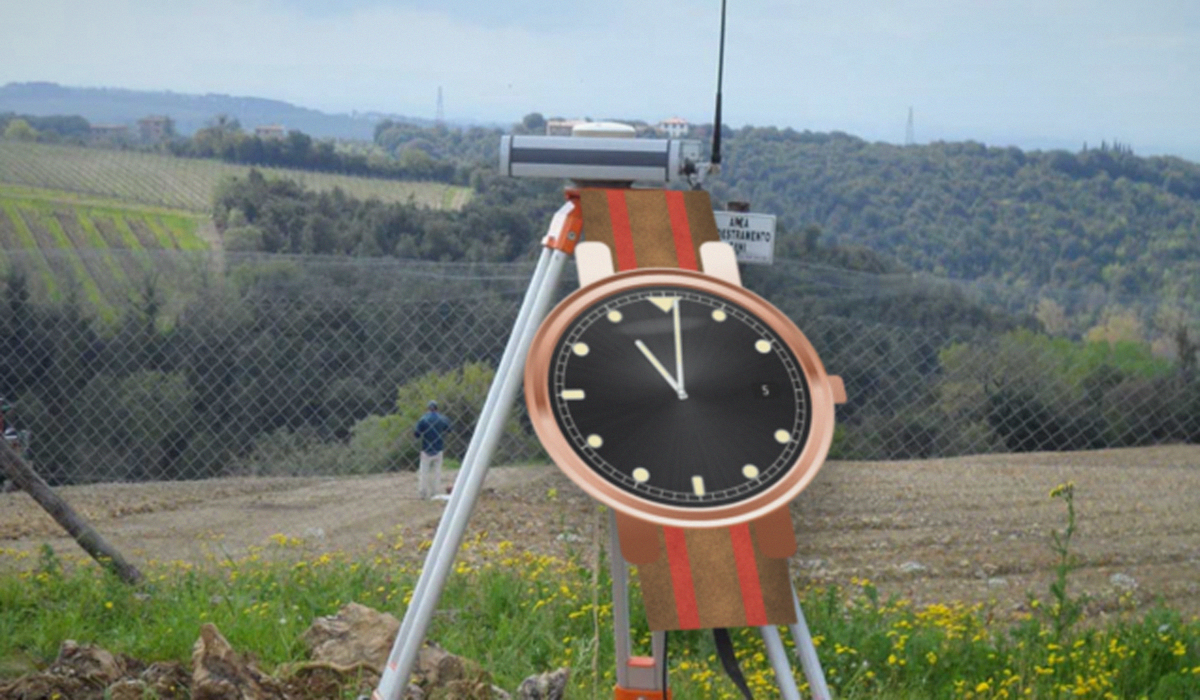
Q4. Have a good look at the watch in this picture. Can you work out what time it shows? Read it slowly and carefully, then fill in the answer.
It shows 11:01
